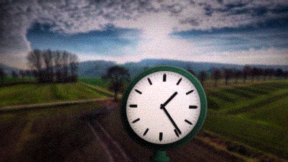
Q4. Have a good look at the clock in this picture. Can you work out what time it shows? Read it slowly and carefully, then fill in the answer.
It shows 1:24
